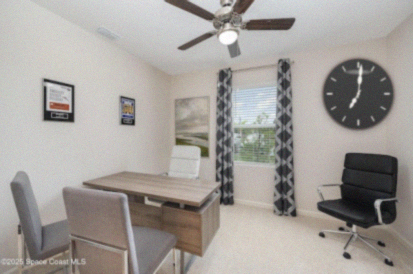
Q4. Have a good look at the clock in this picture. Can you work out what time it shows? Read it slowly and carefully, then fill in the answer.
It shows 7:01
